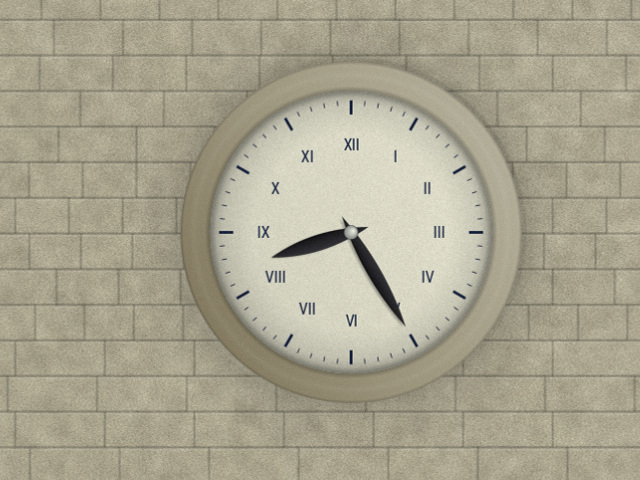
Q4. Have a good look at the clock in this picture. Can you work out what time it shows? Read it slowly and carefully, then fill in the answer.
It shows 8:25
